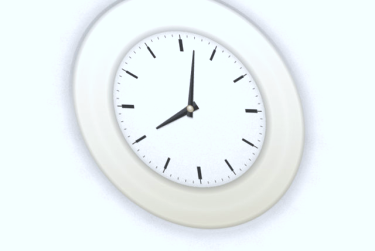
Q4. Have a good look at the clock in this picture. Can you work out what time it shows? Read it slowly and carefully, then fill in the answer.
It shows 8:02
